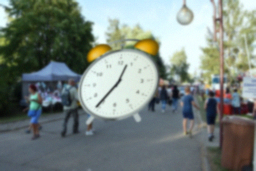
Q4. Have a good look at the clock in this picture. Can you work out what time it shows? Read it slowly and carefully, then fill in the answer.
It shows 12:36
